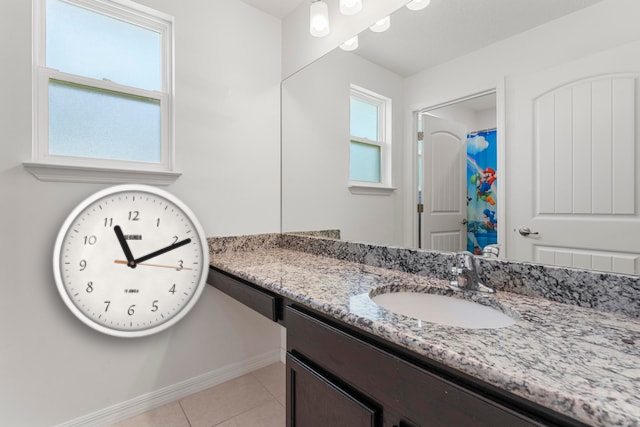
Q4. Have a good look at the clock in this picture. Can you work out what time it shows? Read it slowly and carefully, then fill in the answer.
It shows 11:11:16
